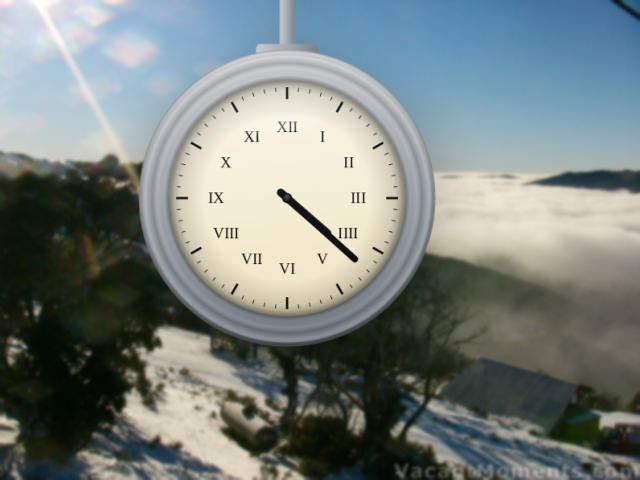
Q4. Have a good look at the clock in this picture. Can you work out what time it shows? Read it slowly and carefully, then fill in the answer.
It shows 4:22
